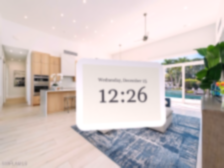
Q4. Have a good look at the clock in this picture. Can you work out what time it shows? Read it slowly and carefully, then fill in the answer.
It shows 12:26
